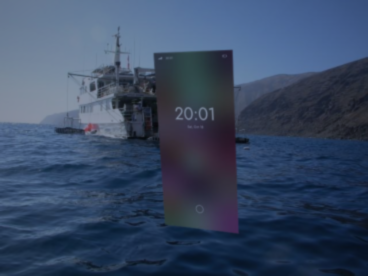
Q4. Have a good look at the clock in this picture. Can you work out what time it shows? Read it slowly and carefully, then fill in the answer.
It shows 20:01
